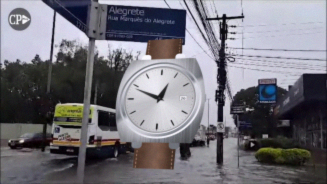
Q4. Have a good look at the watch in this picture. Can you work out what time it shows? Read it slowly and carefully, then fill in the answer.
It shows 12:49
